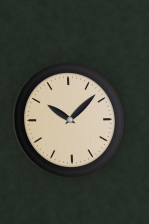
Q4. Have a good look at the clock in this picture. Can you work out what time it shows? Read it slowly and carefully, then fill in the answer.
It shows 10:08
